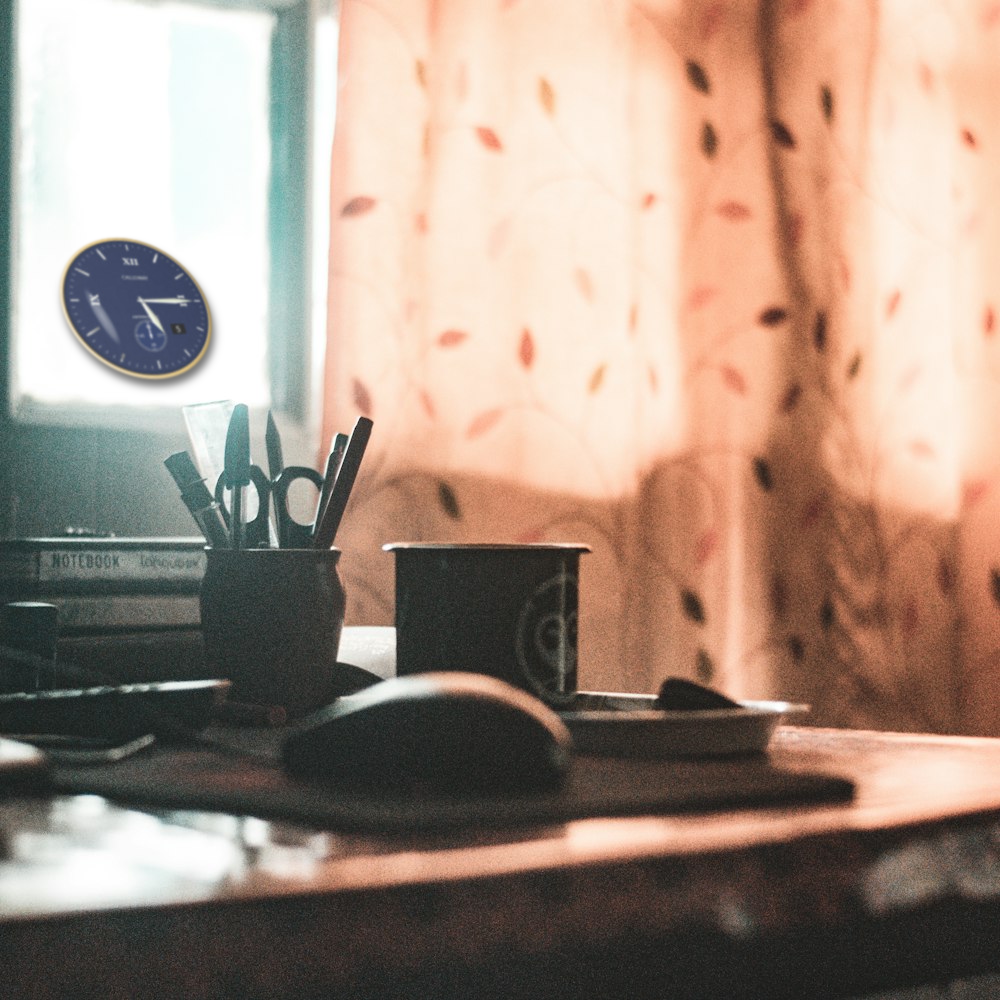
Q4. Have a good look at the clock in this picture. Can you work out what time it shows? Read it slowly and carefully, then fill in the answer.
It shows 5:15
